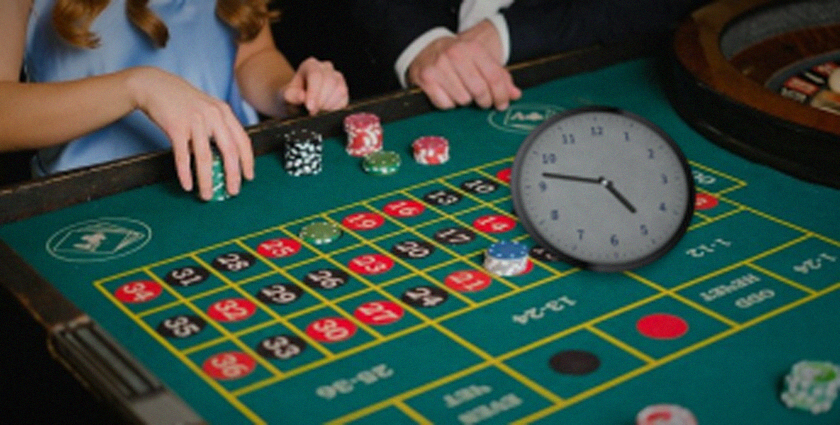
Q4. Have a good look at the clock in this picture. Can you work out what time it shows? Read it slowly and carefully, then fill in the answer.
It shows 4:47
